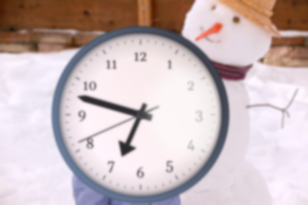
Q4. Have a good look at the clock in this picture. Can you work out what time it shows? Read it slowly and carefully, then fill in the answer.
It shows 6:47:41
